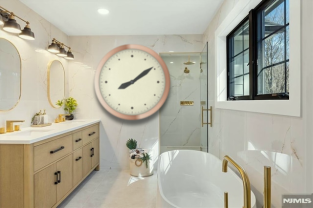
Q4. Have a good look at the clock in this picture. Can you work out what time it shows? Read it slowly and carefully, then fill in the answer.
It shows 8:09
